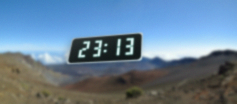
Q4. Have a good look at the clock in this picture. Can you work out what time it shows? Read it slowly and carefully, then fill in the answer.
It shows 23:13
